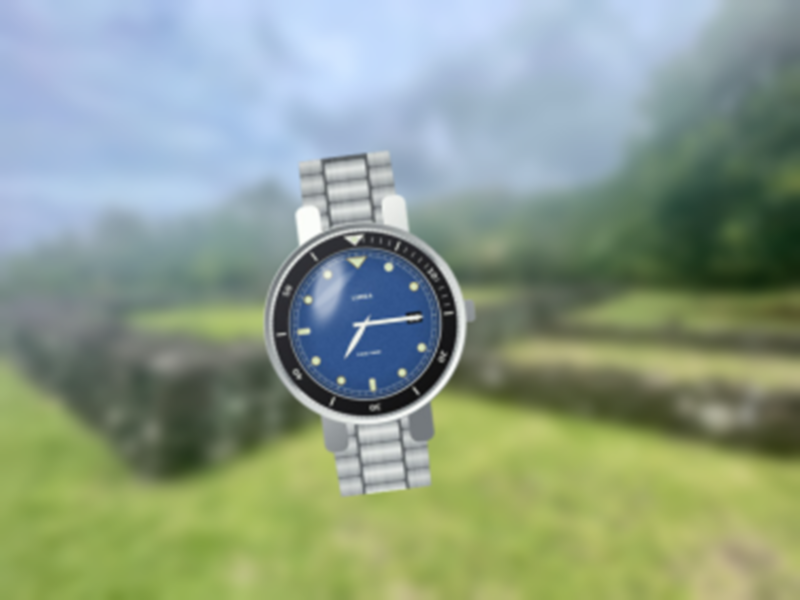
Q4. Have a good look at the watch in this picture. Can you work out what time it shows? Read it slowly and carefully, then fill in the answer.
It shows 7:15
